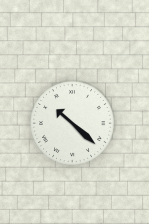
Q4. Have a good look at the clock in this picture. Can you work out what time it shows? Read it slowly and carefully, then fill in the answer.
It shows 10:22
